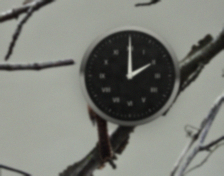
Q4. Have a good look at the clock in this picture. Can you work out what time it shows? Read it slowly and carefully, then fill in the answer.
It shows 2:00
